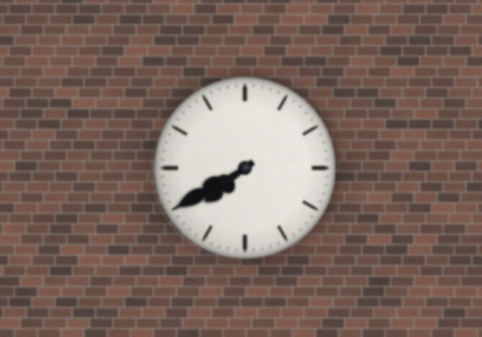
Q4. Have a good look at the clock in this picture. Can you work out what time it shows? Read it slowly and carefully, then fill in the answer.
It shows 7:40
